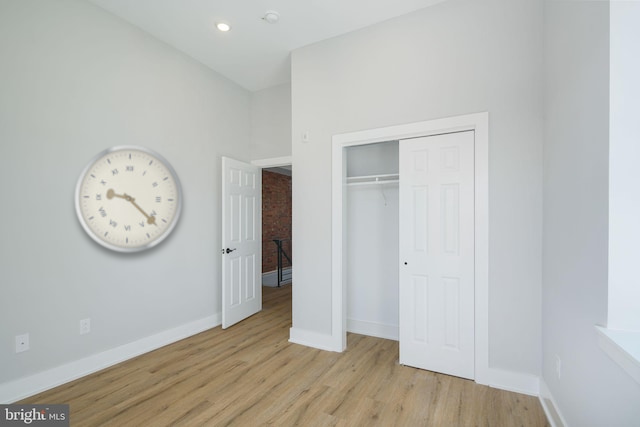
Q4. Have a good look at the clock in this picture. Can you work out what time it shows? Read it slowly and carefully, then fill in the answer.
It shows 9:22
